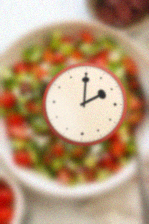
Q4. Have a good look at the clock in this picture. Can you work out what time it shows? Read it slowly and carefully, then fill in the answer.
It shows 2:00
